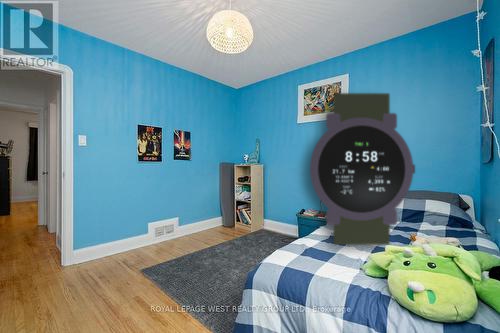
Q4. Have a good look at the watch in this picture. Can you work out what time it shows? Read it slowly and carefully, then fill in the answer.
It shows 8:58
